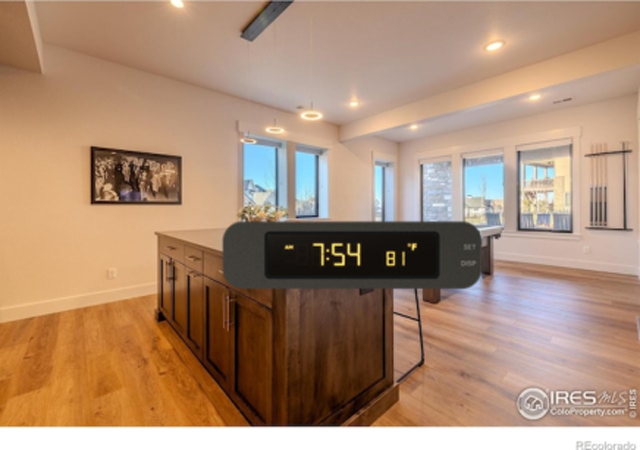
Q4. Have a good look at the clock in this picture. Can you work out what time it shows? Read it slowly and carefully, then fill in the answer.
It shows 7:54
